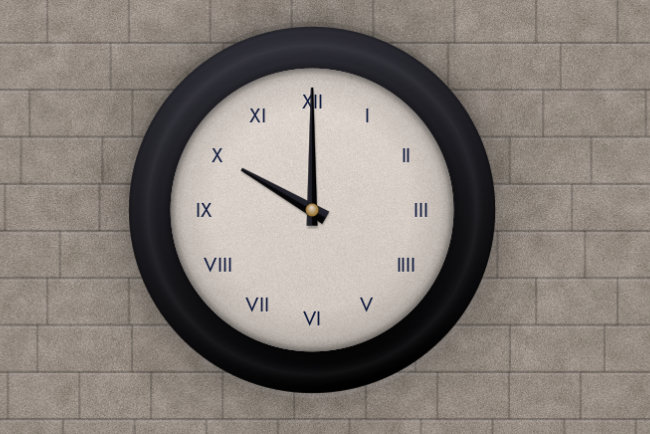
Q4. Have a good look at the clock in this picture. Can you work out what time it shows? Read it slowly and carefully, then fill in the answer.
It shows 10:00
